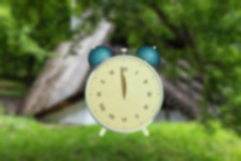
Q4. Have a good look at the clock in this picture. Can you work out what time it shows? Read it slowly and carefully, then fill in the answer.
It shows 11:59
